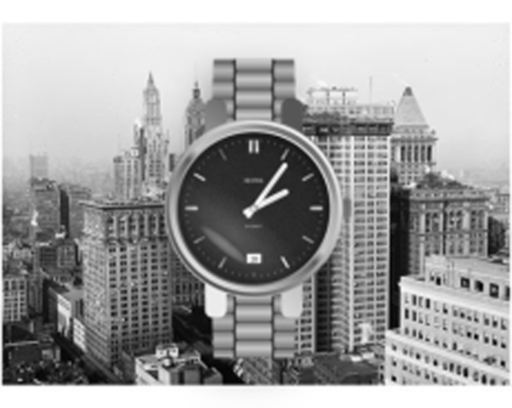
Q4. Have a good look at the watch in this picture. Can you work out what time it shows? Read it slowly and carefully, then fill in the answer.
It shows 2:06
